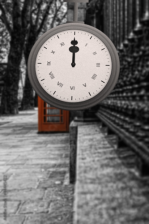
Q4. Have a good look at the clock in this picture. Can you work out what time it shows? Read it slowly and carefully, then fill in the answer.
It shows 12:00
